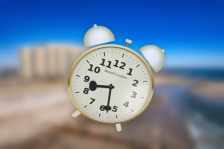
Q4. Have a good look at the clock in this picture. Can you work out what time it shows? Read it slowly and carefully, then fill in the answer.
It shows 8:28
